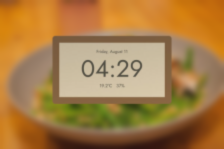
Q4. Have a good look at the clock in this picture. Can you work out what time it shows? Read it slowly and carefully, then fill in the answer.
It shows 4:29
